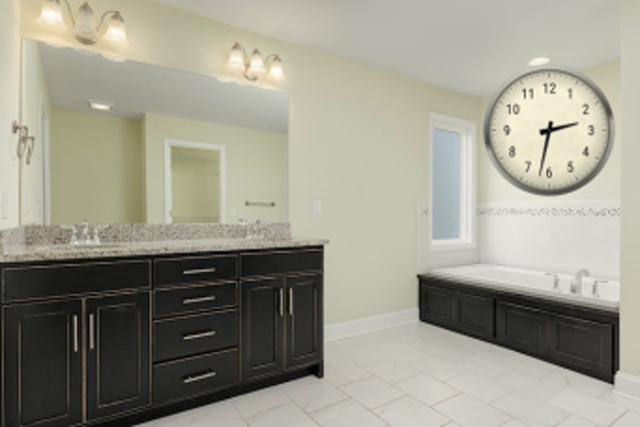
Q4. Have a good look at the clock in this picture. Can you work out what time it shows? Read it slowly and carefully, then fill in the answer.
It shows 2:32
